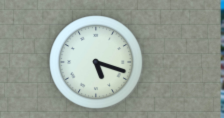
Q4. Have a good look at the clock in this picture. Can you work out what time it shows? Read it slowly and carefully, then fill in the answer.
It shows 5:18
